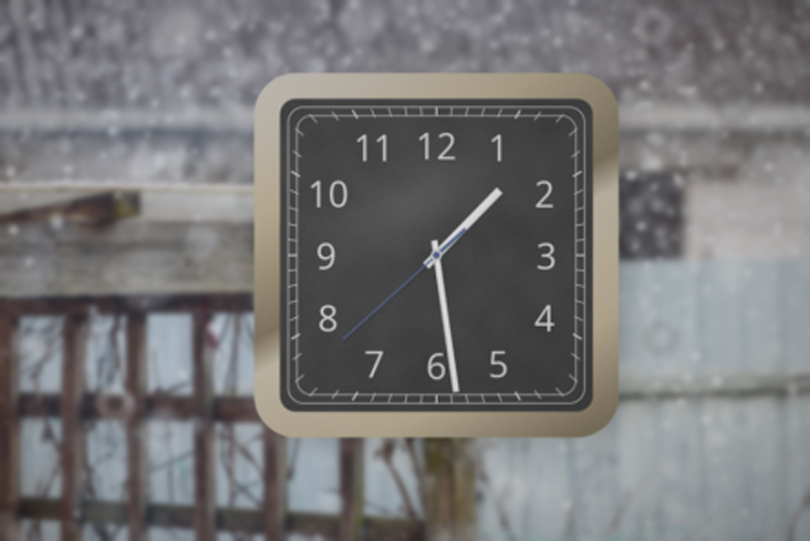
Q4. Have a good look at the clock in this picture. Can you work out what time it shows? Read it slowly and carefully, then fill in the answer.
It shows 1:28:38
